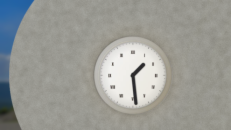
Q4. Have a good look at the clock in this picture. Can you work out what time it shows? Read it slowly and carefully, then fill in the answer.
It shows 1:29
